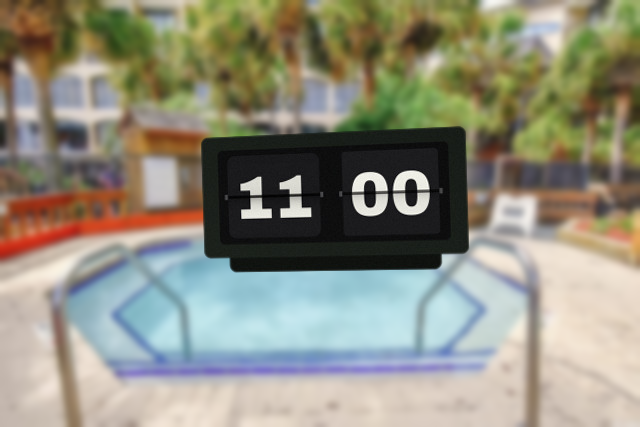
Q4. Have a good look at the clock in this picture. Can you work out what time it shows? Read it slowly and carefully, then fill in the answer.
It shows 11:00
